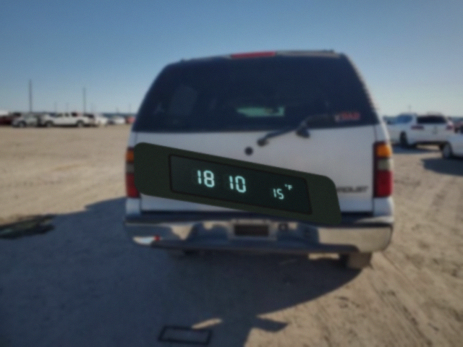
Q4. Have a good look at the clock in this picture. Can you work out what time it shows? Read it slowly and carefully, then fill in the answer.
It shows 18:10
